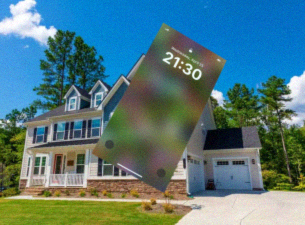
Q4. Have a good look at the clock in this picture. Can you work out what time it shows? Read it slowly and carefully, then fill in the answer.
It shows 21:30
